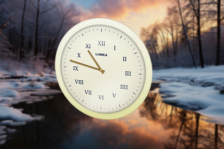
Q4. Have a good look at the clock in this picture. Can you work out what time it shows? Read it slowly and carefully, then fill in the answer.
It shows 10:47
